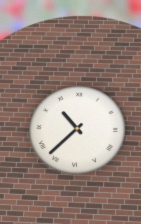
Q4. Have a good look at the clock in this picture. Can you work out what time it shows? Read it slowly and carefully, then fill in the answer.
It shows 10:37
